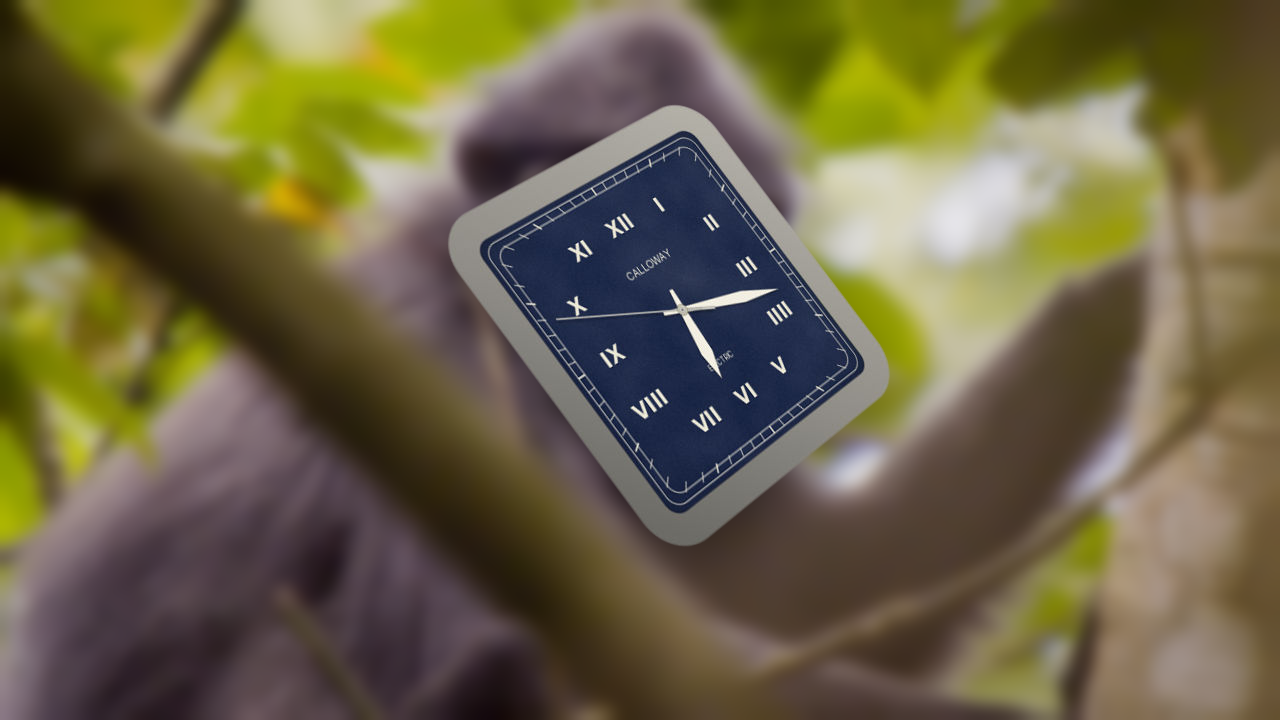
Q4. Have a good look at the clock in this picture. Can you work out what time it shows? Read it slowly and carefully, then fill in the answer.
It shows 6:17:49
